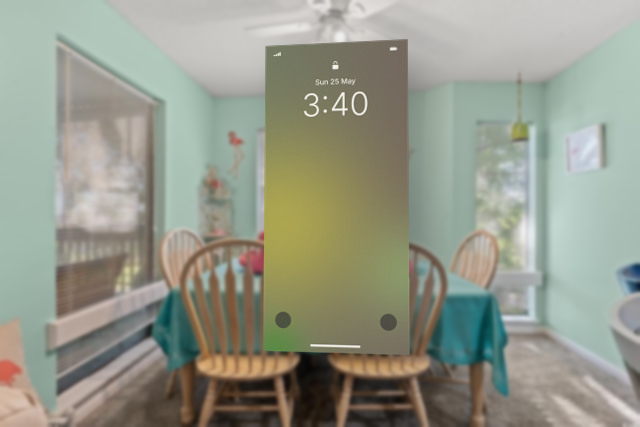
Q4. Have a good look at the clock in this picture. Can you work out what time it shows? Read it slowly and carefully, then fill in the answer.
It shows 3:40
